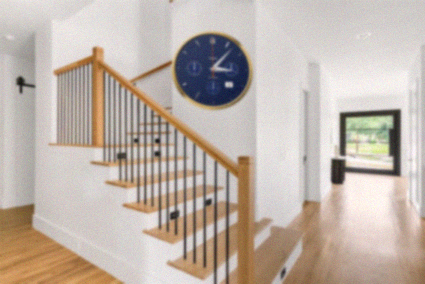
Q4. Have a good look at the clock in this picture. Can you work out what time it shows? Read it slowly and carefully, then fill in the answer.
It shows 3:07
